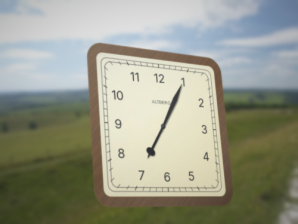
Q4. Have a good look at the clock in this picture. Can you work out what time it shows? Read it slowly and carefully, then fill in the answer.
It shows 7:05
